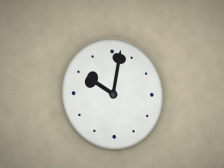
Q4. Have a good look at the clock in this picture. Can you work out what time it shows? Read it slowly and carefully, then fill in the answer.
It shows 10:02
